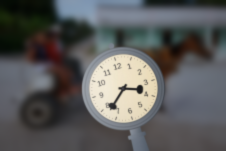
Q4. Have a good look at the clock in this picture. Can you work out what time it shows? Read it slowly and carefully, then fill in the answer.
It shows 3:38
